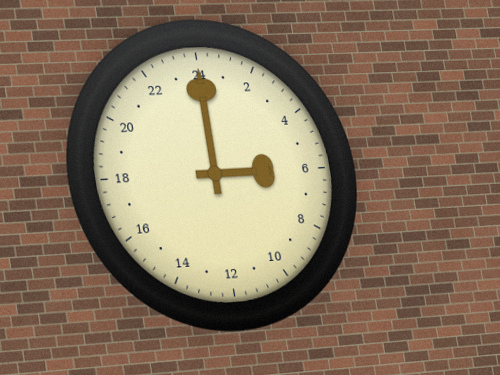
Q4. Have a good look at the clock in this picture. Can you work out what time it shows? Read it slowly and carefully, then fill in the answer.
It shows 6:00
